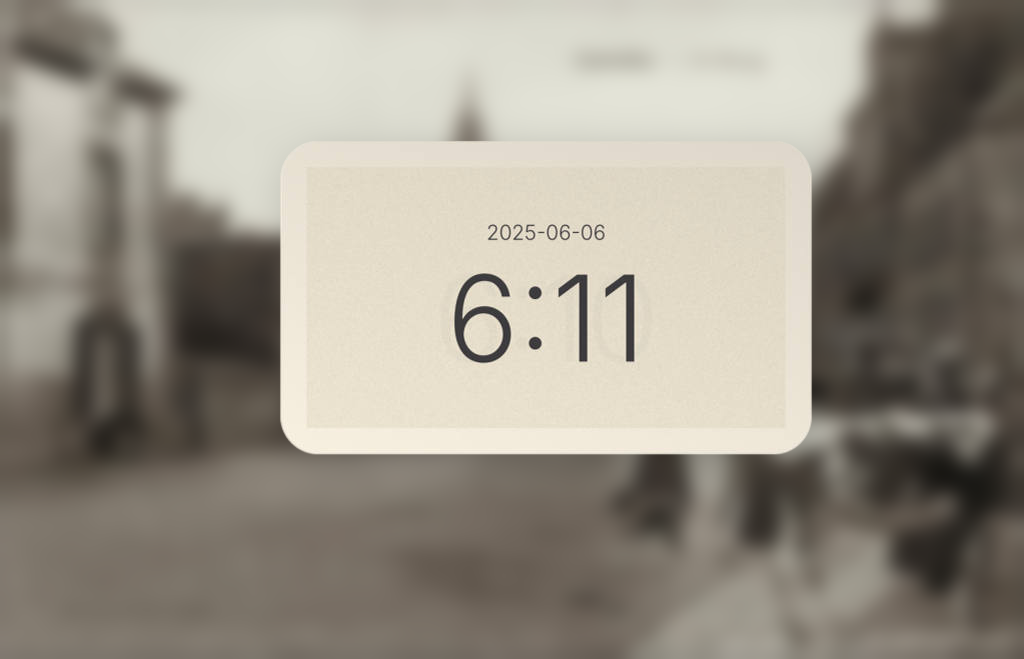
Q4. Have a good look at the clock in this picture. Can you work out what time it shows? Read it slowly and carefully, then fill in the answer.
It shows 6:11
